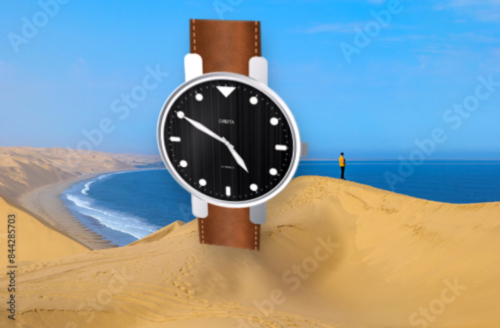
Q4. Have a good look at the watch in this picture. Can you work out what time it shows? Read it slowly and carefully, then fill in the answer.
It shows 4:50
